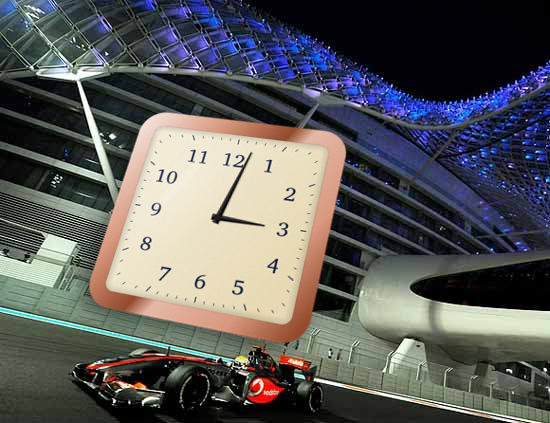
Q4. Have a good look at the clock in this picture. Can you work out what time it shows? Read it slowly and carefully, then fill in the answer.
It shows 3:02
